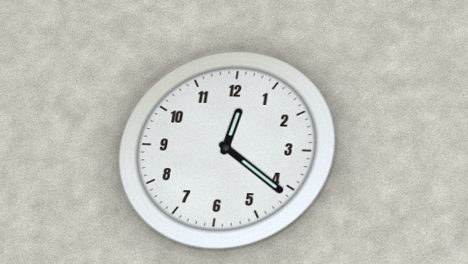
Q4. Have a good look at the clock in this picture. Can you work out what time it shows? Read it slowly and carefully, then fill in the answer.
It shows 12:21
